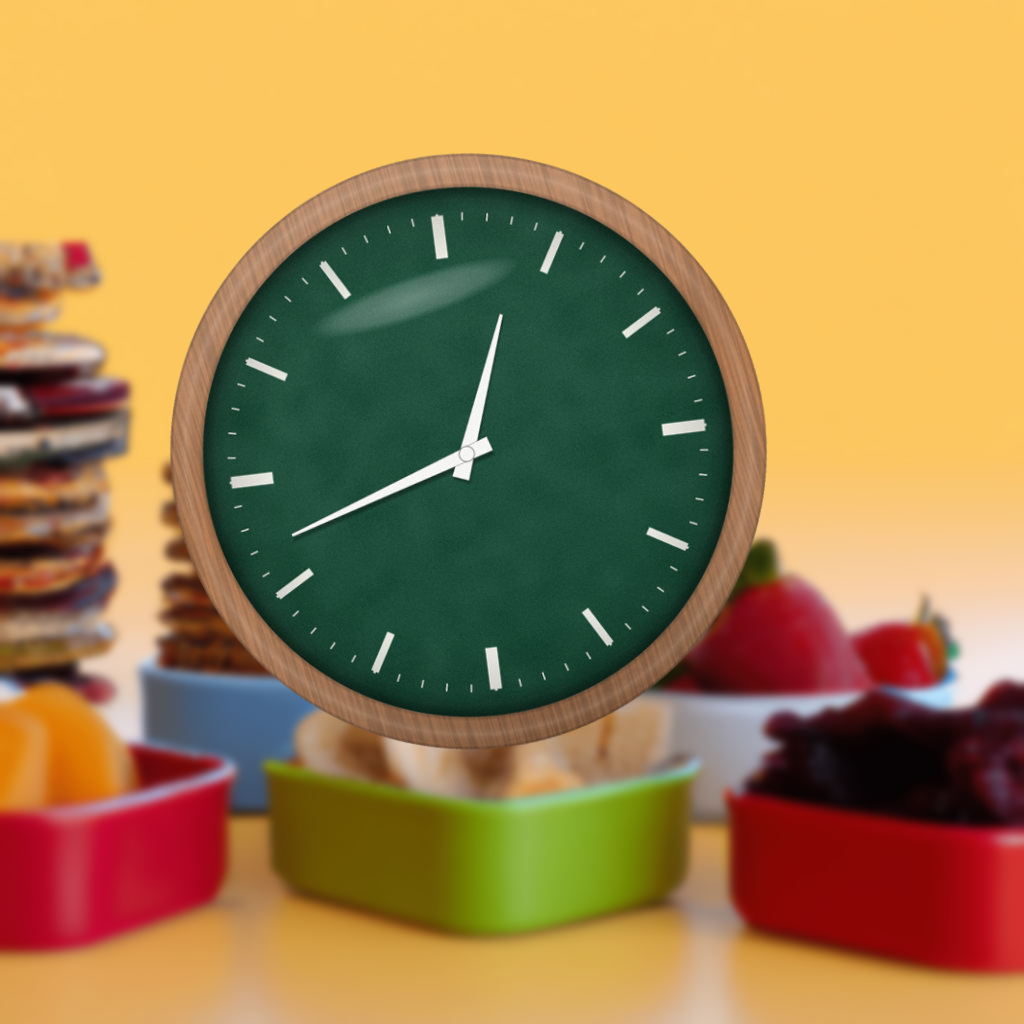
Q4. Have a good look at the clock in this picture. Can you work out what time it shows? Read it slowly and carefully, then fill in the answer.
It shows 12:42
